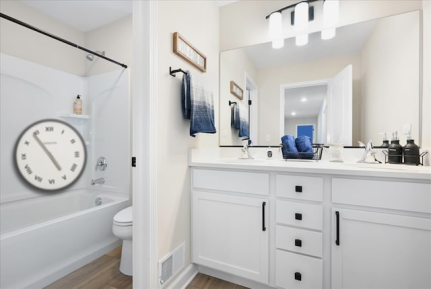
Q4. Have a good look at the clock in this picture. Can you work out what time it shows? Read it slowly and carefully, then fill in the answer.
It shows 4:54
